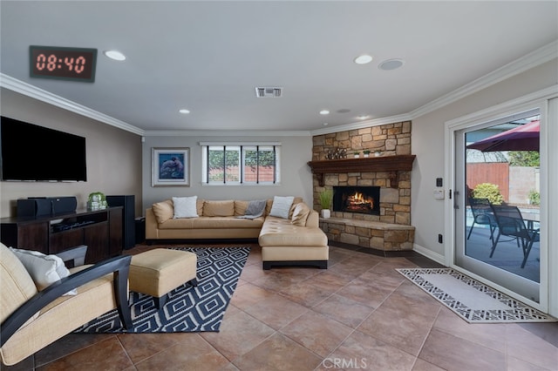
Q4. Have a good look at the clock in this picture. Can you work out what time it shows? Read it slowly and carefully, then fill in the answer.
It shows 8:40
